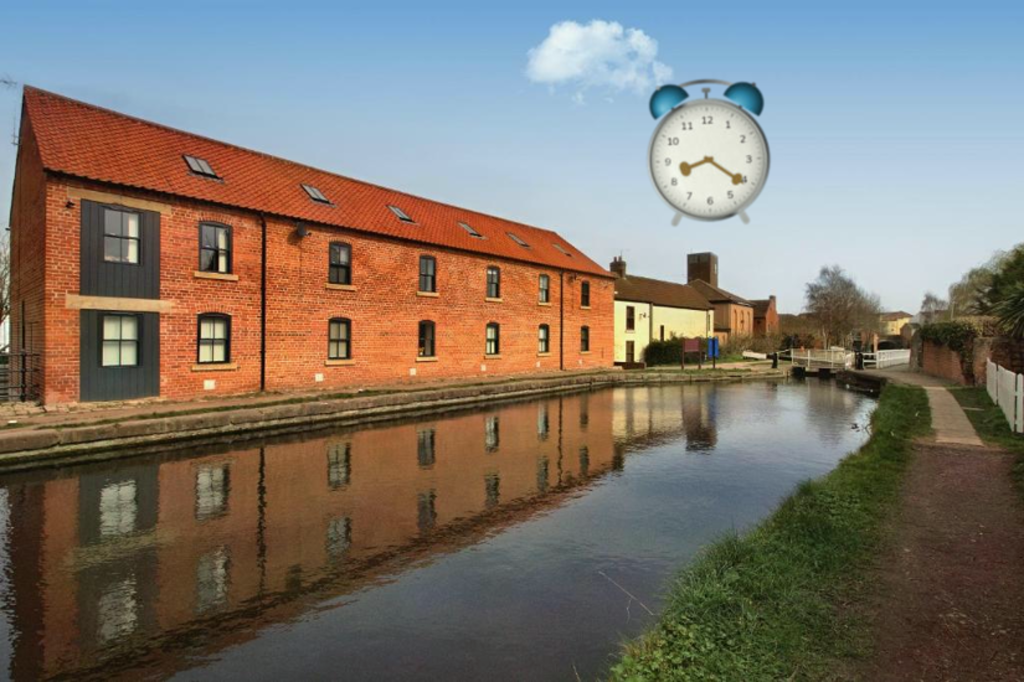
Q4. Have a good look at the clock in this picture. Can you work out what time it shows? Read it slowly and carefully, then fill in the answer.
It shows 8:21
